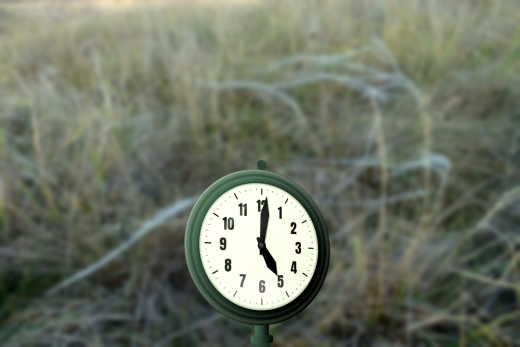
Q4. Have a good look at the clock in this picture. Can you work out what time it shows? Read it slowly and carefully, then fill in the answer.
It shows 5:01
